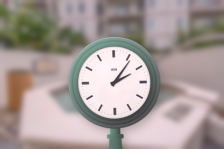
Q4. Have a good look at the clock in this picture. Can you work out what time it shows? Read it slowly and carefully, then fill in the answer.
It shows 2:06
